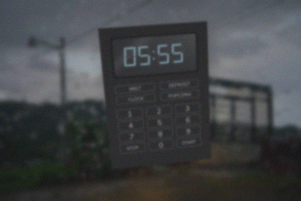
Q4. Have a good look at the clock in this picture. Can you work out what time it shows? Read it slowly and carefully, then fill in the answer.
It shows 5:55
